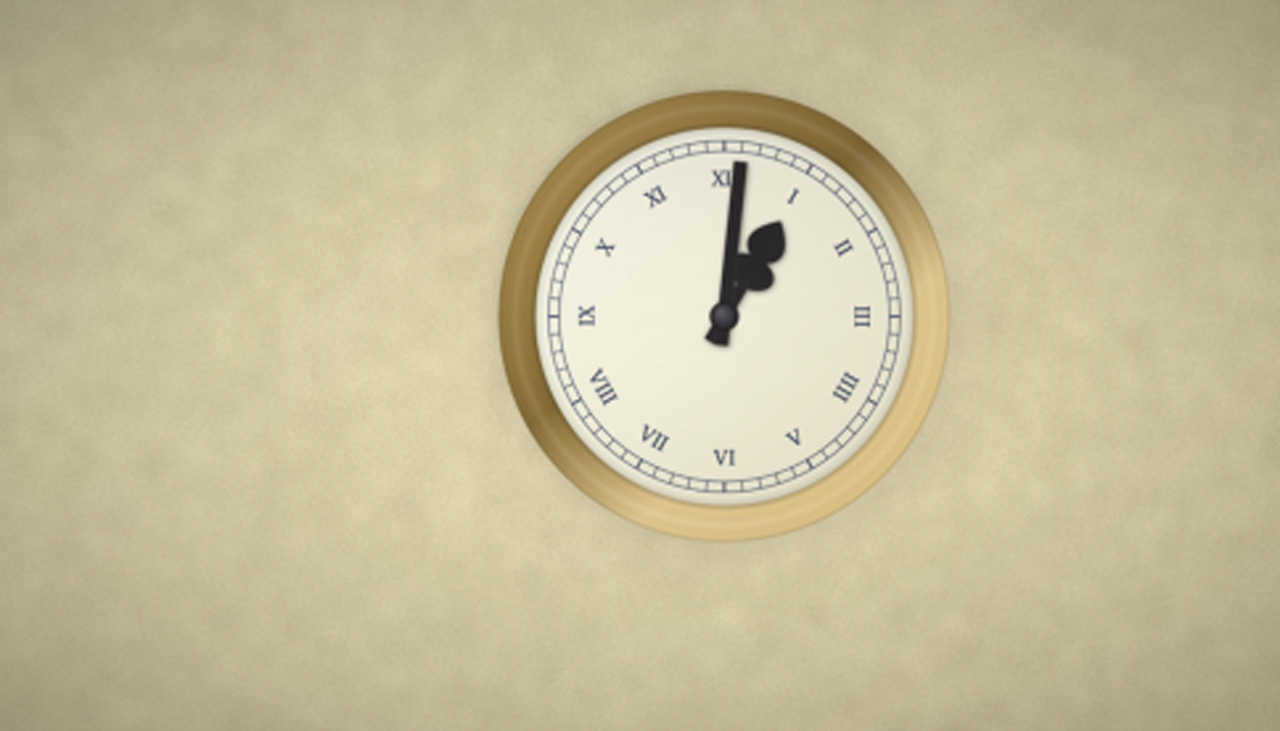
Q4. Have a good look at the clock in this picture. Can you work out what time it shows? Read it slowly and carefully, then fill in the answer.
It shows 1:01
